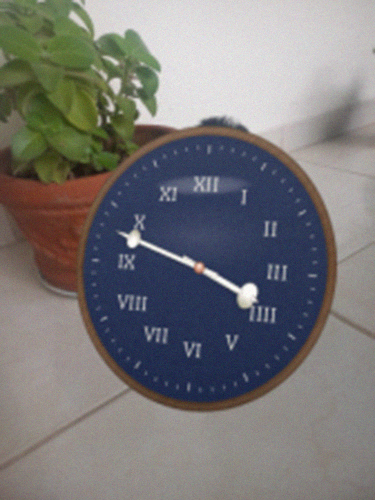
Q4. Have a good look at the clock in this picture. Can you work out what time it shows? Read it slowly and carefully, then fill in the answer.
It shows 3:48
